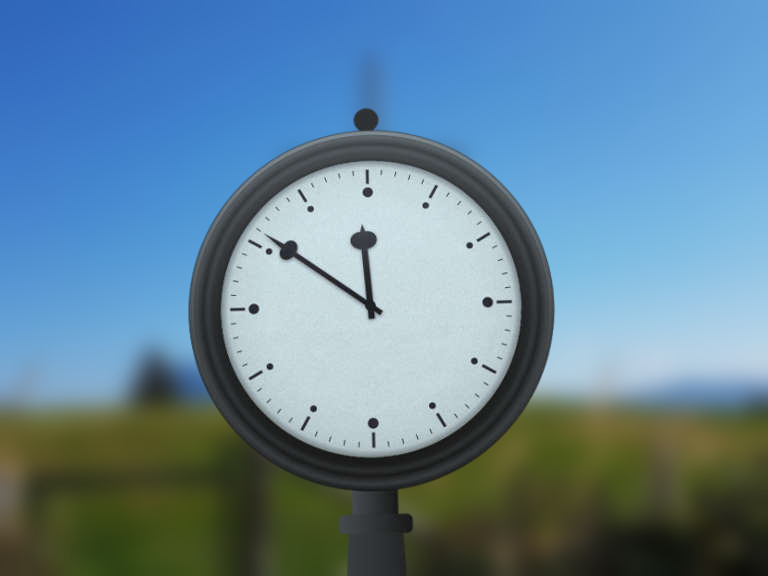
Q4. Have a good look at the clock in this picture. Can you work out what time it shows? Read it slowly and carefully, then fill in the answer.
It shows 11:51
